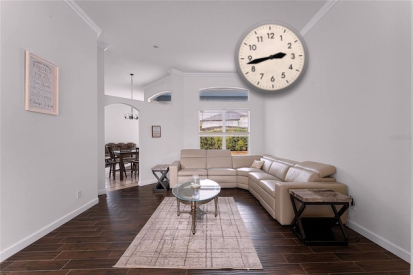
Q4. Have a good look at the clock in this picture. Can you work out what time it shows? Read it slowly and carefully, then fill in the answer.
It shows 2:43
